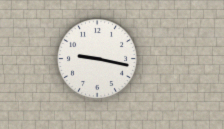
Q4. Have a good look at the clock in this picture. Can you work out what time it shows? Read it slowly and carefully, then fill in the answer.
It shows 9:17
